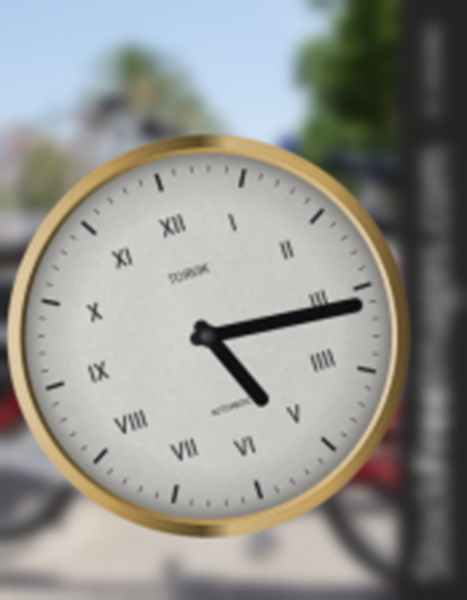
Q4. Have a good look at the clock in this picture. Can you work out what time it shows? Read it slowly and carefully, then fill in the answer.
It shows 5:16
